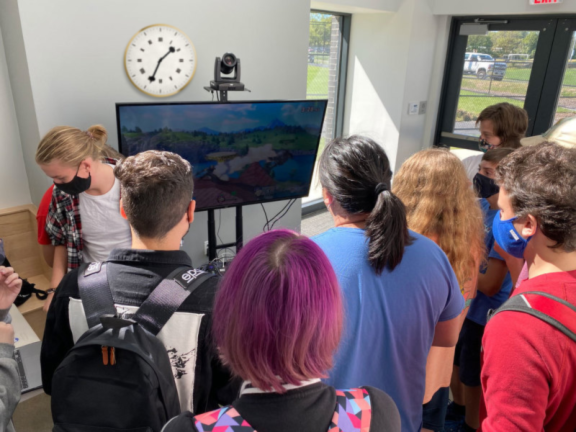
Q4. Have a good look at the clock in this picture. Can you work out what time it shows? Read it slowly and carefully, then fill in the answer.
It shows 1:34
